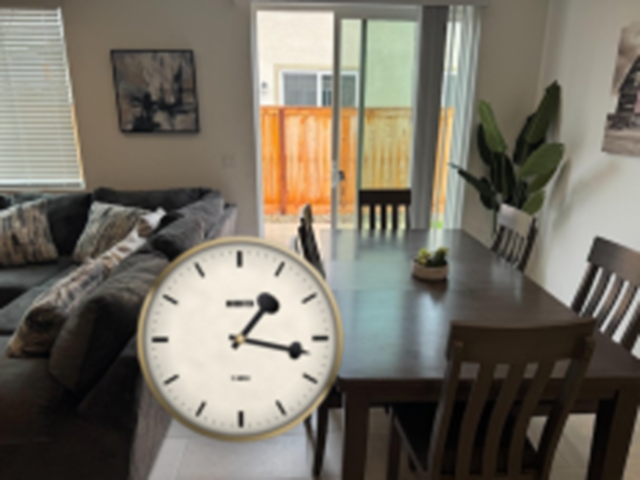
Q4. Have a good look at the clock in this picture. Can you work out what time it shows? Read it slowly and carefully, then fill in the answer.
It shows 1:17
